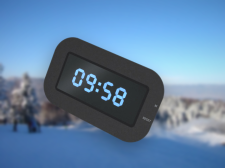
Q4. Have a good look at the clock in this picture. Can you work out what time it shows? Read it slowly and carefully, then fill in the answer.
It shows 9:58
